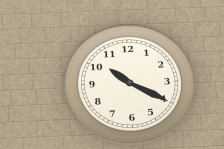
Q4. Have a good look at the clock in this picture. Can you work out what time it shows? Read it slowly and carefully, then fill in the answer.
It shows 10:20
